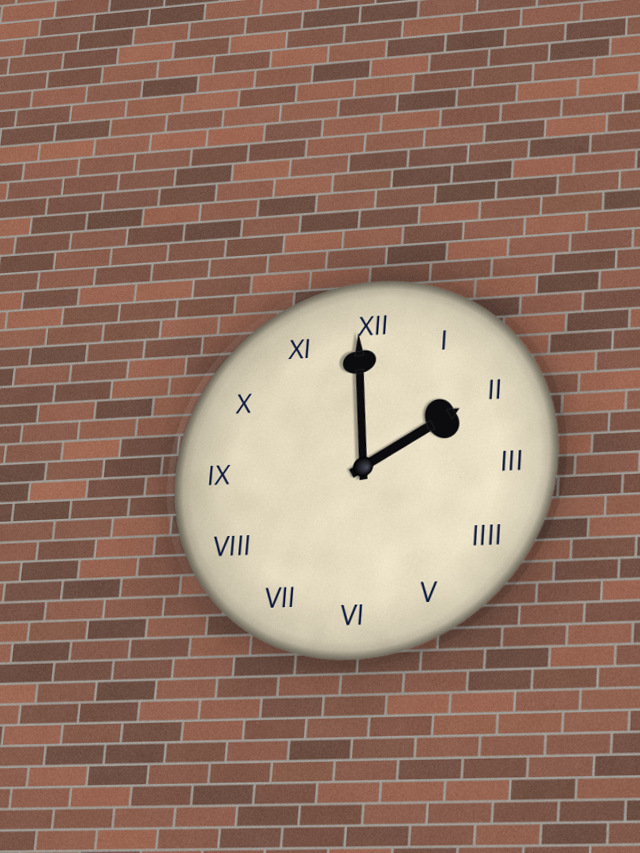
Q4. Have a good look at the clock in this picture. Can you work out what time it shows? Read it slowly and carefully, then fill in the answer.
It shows 1:59
